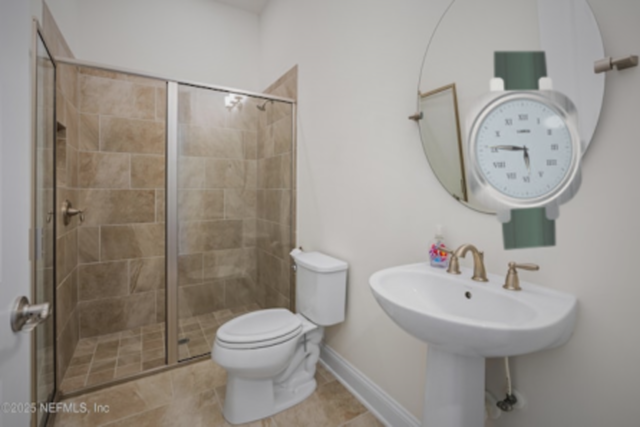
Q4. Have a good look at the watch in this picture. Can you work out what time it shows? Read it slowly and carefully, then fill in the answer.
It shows 5:46
